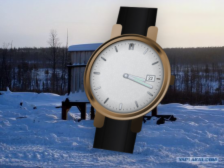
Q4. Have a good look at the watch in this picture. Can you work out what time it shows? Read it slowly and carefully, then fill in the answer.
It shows 3:18
